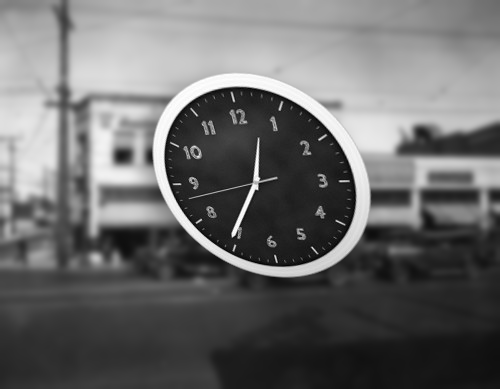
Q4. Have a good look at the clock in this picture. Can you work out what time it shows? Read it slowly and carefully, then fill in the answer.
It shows 12:35:43
